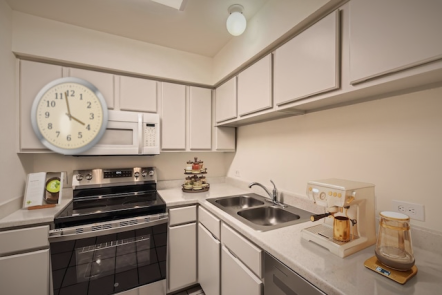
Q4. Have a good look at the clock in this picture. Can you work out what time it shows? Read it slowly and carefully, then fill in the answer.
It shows 3:58
